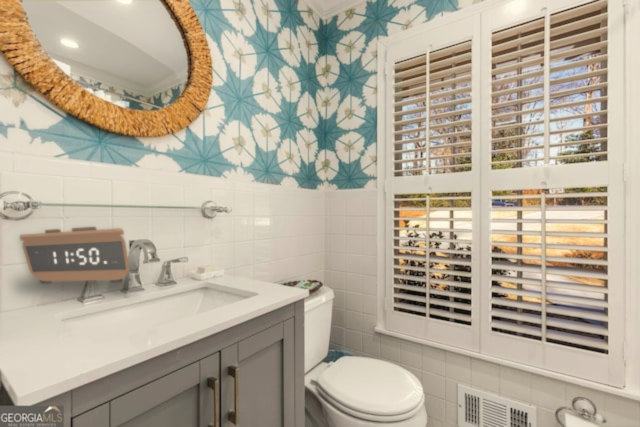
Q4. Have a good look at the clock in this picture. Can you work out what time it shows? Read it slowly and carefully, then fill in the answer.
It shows 11:50
